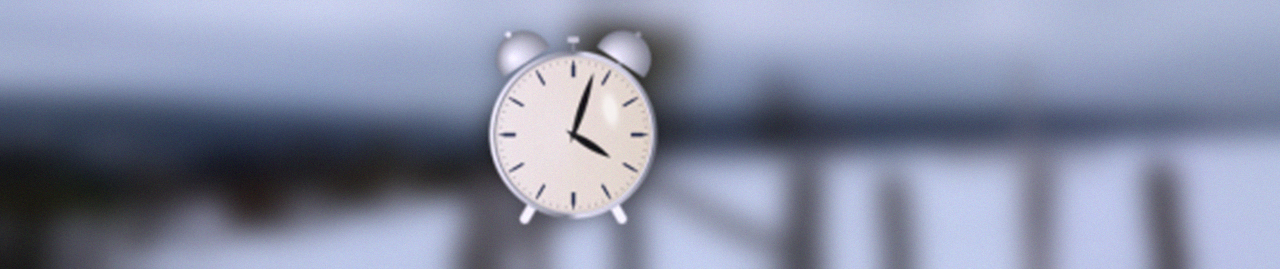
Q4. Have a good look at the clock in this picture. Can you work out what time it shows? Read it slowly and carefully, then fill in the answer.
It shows 4:03
